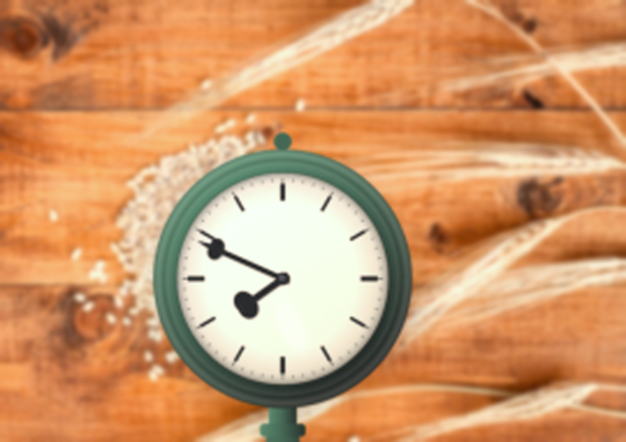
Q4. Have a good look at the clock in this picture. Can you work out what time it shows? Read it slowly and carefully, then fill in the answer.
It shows 7:49
